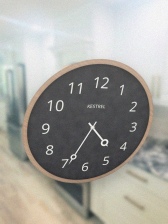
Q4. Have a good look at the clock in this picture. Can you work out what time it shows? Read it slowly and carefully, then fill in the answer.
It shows 4:34
